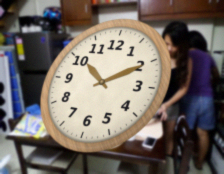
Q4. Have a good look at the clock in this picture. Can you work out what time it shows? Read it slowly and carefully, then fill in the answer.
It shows 10:10
